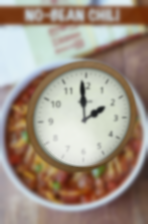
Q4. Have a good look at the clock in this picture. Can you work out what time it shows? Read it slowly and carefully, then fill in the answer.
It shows 1:59
